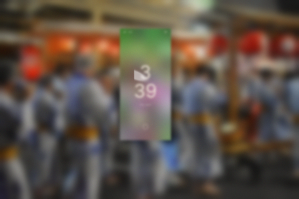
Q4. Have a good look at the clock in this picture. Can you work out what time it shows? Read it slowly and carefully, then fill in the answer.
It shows 3:39
